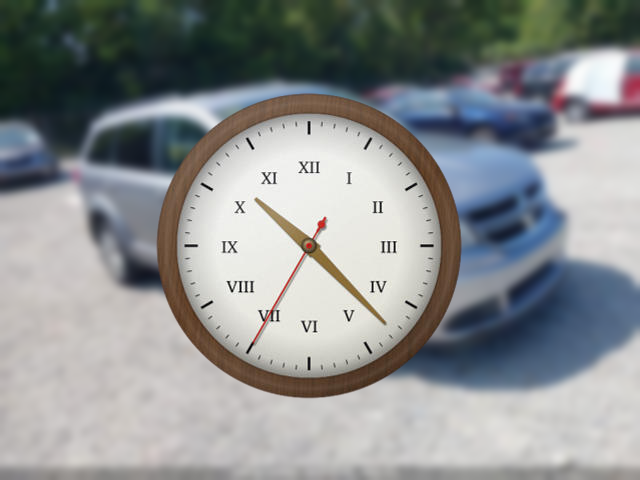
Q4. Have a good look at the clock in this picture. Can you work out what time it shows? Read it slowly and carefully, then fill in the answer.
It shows 10:22:35
